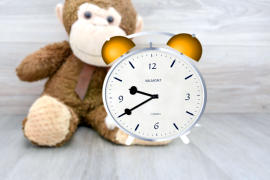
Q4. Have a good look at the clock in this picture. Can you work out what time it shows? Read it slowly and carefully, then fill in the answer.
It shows 9:40
